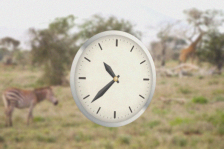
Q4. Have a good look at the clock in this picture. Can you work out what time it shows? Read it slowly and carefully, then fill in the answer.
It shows 10:38
